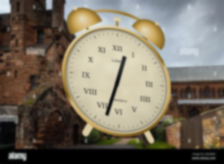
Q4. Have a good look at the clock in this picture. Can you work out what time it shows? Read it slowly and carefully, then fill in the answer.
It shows 12:33
